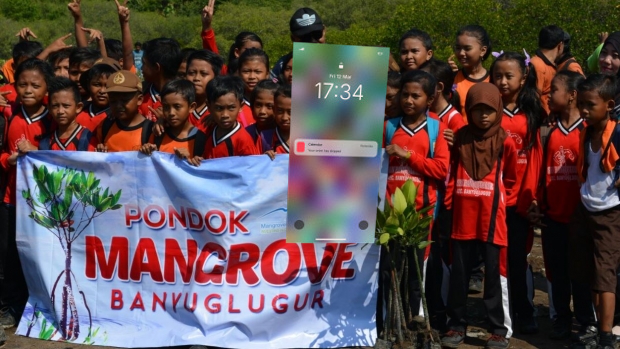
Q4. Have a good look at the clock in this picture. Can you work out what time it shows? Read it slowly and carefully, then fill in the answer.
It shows 17:34
